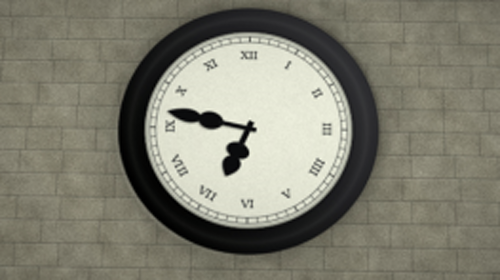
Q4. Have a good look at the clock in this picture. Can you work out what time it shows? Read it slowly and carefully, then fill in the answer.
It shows 6:47
